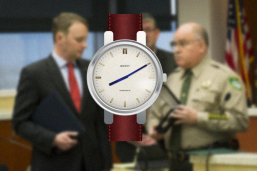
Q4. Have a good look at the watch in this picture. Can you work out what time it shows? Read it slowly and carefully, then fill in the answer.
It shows 8:10
